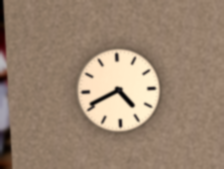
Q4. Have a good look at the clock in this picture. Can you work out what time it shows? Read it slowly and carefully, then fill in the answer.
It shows 4:41
